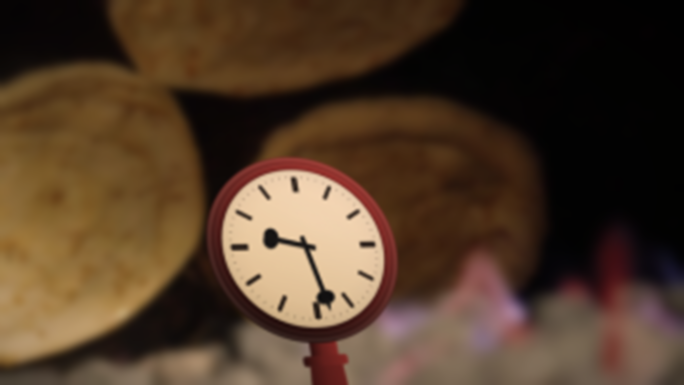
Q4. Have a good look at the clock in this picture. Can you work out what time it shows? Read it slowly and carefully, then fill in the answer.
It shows 9:28
